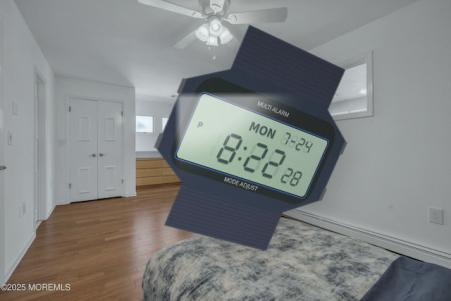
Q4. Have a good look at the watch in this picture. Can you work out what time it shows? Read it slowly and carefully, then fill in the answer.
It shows 8:22:28
